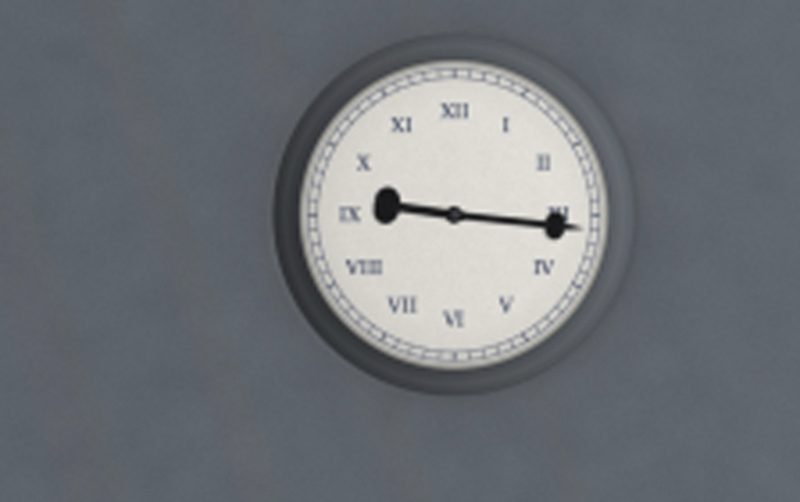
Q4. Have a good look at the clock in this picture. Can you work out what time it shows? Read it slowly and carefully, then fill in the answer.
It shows 9:16
